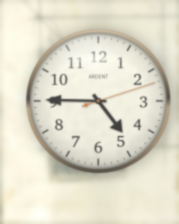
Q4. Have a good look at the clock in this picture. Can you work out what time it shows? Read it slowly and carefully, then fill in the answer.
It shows 4:45:12
